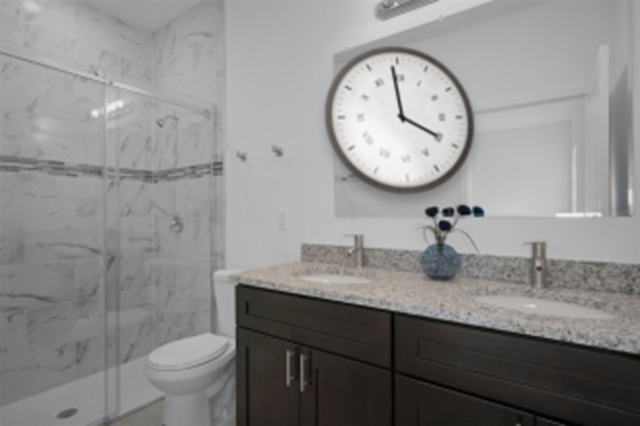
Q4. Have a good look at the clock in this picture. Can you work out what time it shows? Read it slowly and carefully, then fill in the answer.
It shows 3:59
